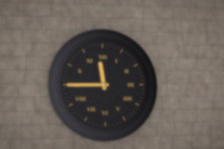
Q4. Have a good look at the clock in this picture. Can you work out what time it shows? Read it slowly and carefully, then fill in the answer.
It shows 11:45
